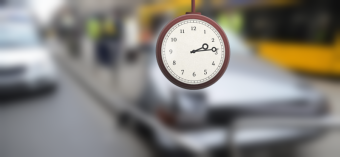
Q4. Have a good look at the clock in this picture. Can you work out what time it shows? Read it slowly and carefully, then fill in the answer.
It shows 2:14
